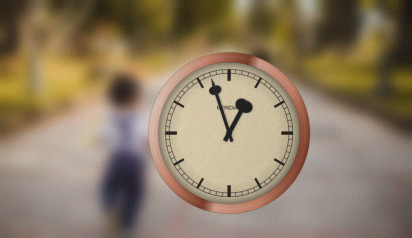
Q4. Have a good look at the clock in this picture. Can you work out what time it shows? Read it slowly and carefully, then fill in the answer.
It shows 12:57
